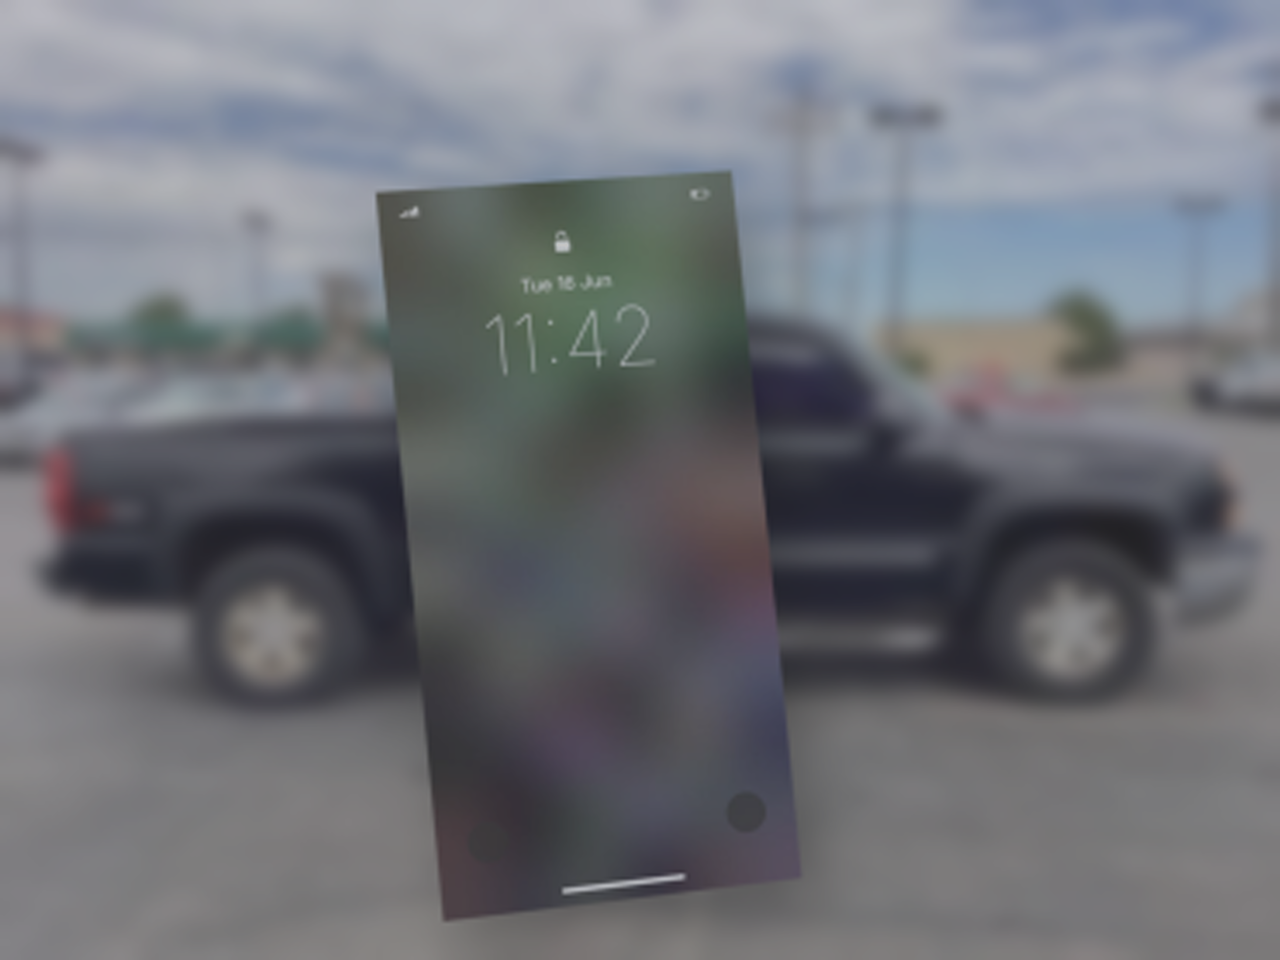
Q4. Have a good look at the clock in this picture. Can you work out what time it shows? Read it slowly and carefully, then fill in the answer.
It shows 11:42
